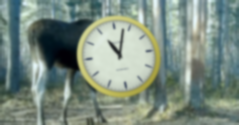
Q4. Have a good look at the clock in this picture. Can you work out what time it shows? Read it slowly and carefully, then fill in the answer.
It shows 11:03
